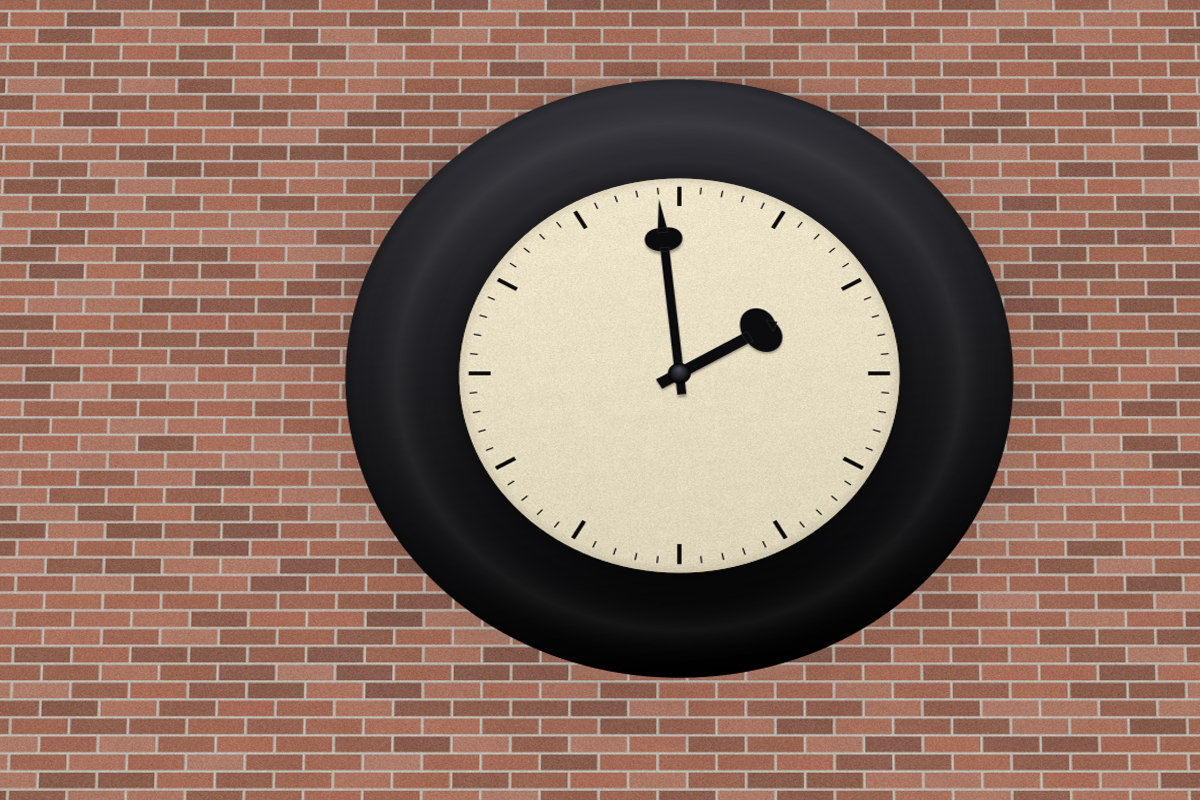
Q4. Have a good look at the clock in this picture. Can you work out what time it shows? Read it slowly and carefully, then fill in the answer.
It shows 1:59
